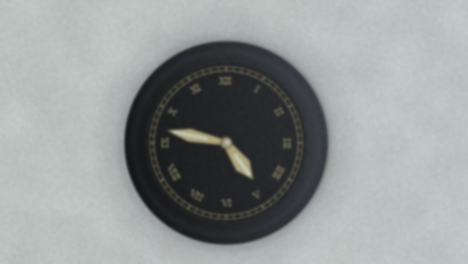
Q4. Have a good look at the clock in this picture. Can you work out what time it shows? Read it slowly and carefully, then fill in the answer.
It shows 4:47
